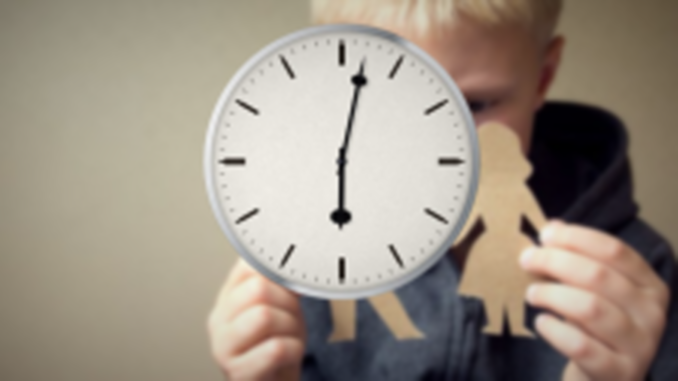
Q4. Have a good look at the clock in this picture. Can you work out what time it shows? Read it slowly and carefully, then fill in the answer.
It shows 6:02
